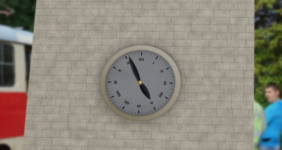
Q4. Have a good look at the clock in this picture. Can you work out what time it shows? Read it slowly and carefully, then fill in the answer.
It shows 4:56
